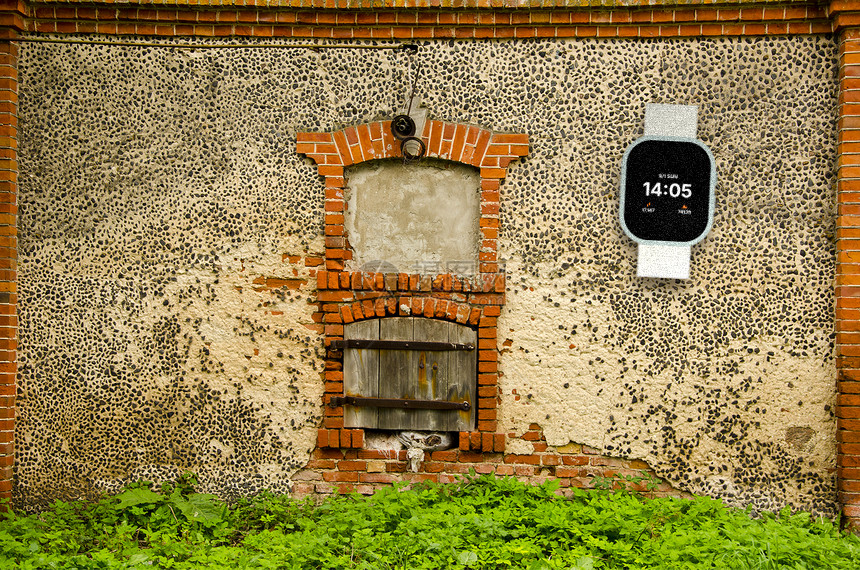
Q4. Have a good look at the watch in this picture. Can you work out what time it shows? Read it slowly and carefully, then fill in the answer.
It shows 14:05
